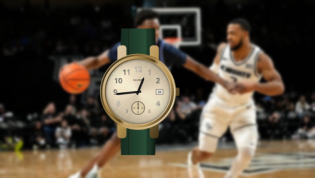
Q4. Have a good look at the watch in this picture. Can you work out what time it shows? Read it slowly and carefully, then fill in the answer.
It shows 12:44
